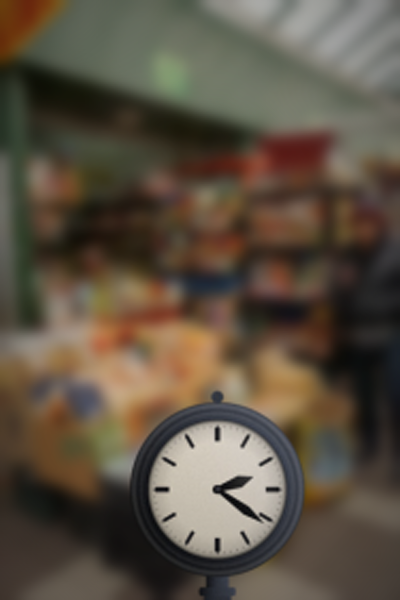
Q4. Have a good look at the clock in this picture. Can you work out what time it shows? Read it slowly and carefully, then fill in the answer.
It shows 2:21
